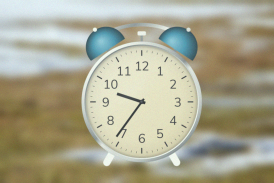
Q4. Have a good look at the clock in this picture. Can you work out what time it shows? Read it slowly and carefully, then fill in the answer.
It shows 9:36
